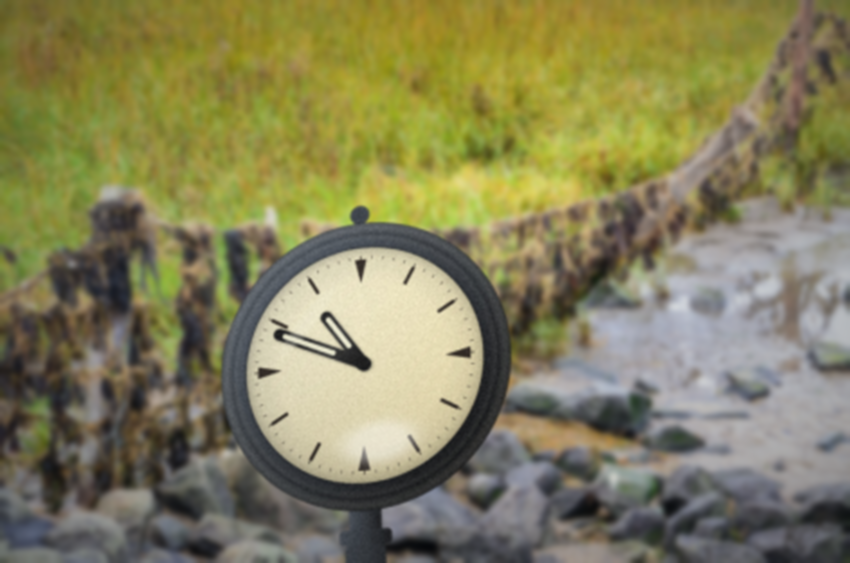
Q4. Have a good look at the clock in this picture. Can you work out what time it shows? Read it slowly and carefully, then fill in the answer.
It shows 10:49
